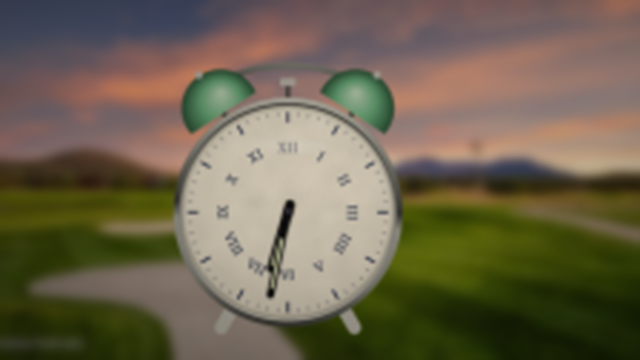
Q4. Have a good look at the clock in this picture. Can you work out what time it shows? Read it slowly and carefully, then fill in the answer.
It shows 6:32
